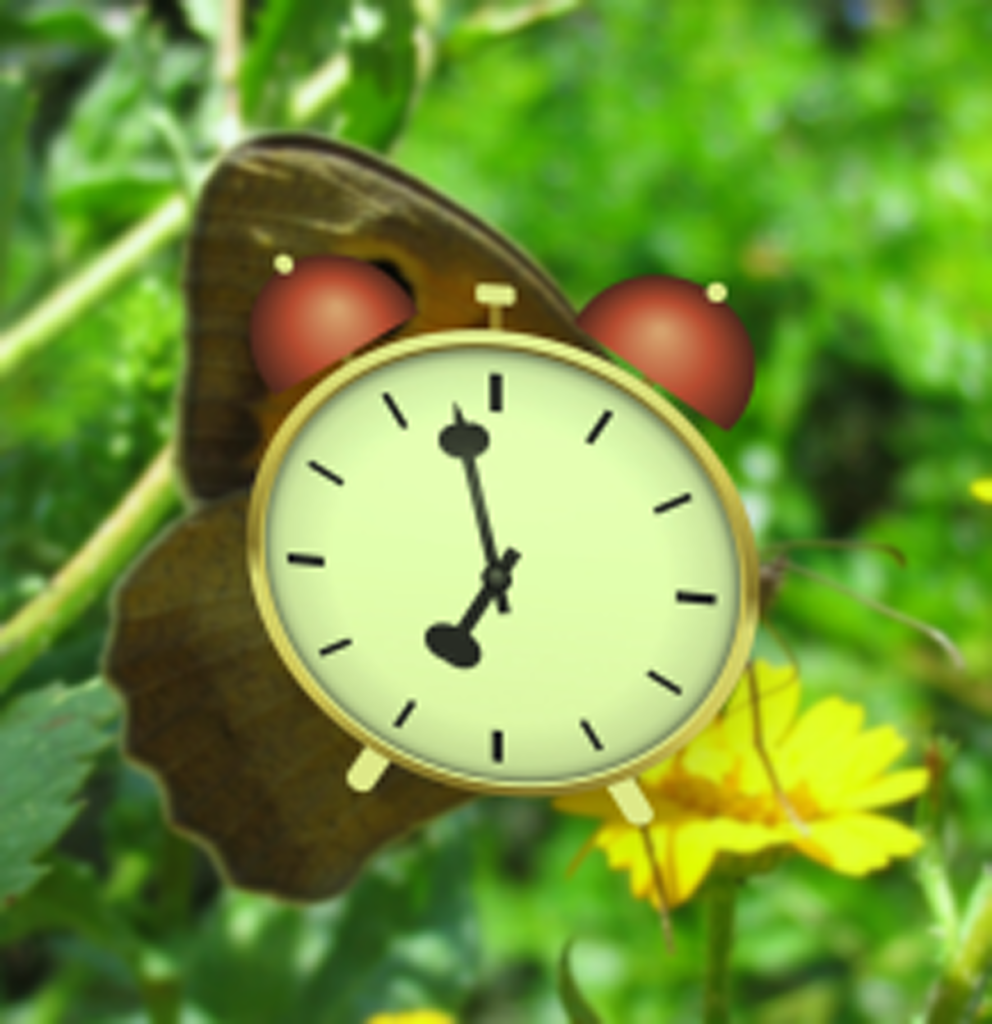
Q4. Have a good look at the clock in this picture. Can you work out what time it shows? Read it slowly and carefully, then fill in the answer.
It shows 6:58
